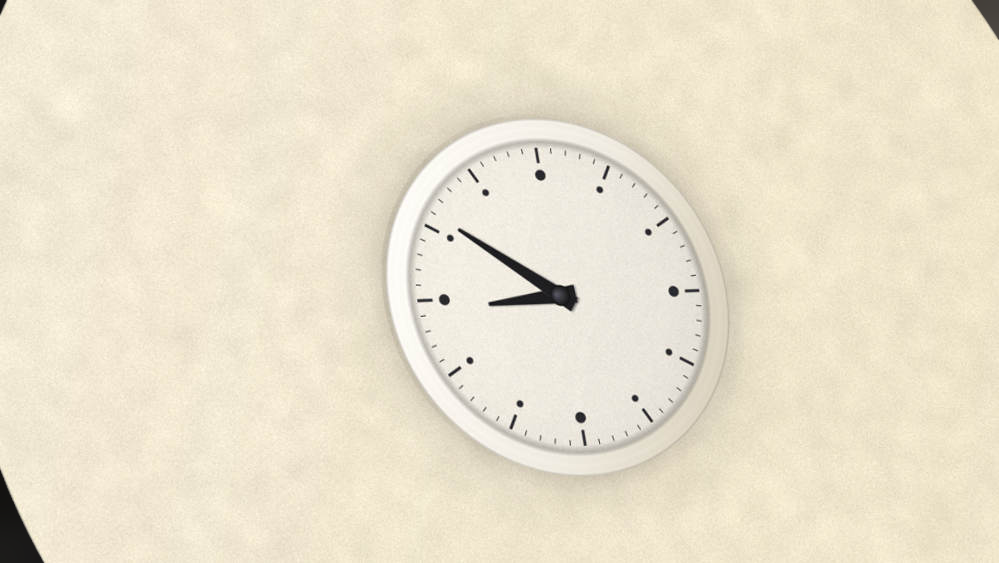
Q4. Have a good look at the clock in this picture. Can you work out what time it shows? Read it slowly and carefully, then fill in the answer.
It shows 8:51
